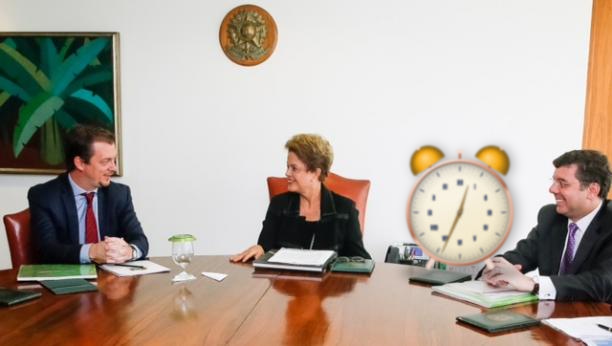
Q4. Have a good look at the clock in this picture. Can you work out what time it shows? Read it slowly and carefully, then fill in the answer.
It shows 12:34
